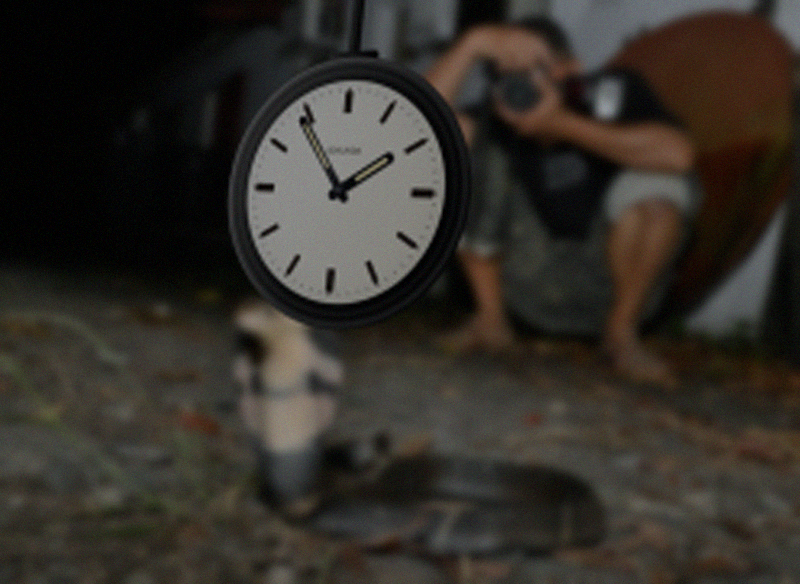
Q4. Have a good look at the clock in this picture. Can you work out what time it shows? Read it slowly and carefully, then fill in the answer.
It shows 1:54
